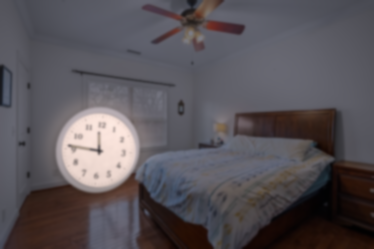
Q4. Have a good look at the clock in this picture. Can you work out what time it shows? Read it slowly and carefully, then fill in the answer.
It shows 11:46
